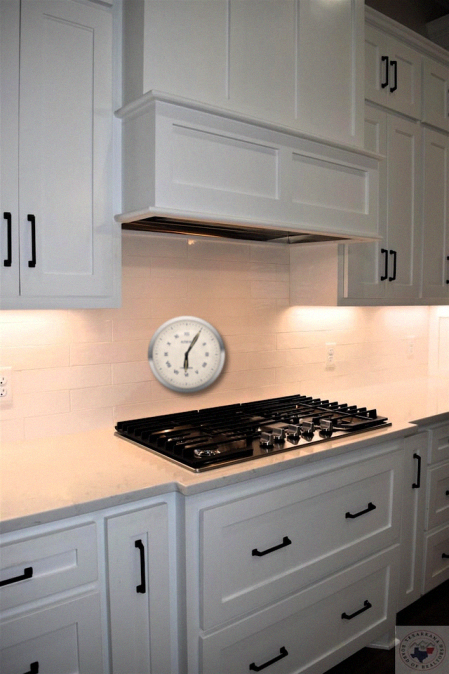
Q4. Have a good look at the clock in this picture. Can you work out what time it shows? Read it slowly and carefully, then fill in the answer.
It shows 6:05
